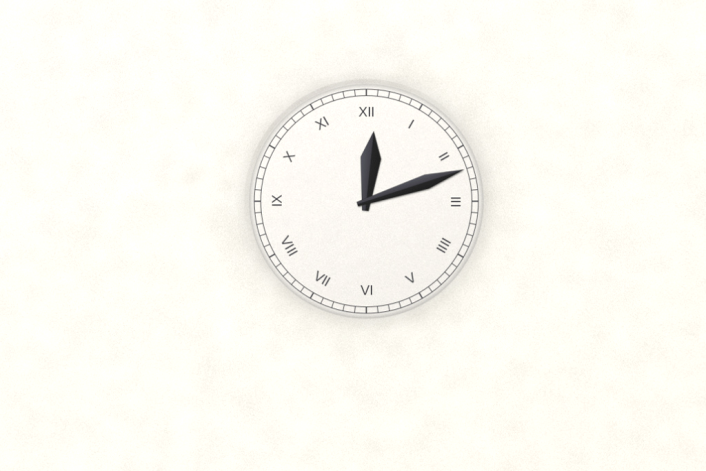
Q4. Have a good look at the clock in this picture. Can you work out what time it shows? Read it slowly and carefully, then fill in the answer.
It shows 12:12
